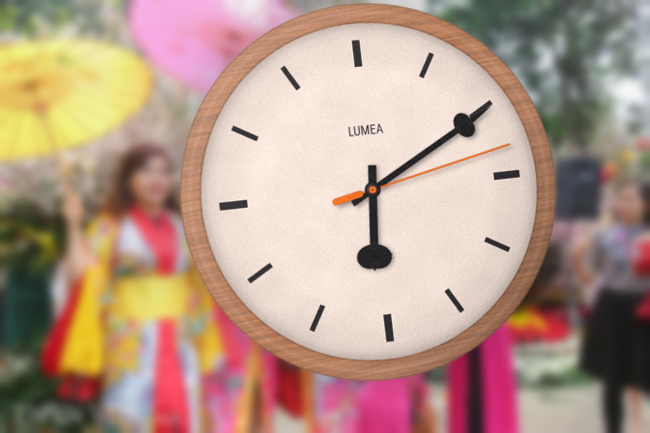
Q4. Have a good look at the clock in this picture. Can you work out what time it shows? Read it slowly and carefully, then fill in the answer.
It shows 6:10:13
